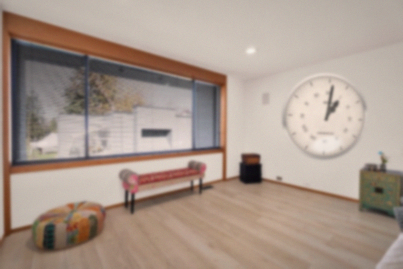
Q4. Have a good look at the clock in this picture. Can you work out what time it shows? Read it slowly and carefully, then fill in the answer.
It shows 1:01
